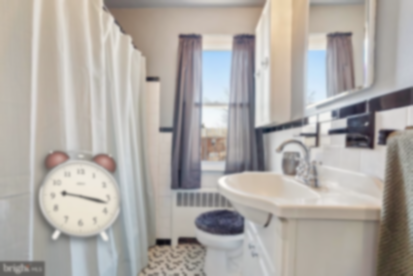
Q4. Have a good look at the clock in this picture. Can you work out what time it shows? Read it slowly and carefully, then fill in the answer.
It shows 9:17
